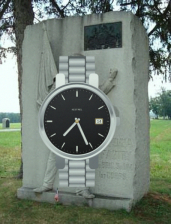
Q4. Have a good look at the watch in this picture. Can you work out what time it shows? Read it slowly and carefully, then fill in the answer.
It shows 7:26
